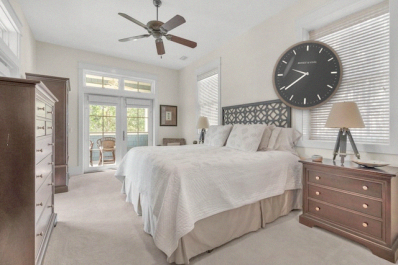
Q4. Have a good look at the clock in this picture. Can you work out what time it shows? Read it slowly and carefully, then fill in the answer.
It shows 9:39
